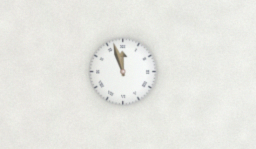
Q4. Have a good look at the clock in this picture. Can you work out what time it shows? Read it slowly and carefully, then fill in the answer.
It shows 11:57
